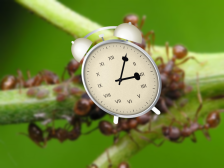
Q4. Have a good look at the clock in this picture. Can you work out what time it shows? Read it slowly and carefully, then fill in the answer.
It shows 3:06
